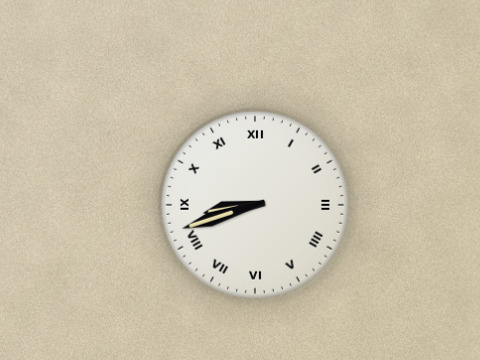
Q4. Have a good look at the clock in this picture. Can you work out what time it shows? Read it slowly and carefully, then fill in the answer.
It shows 8:42
